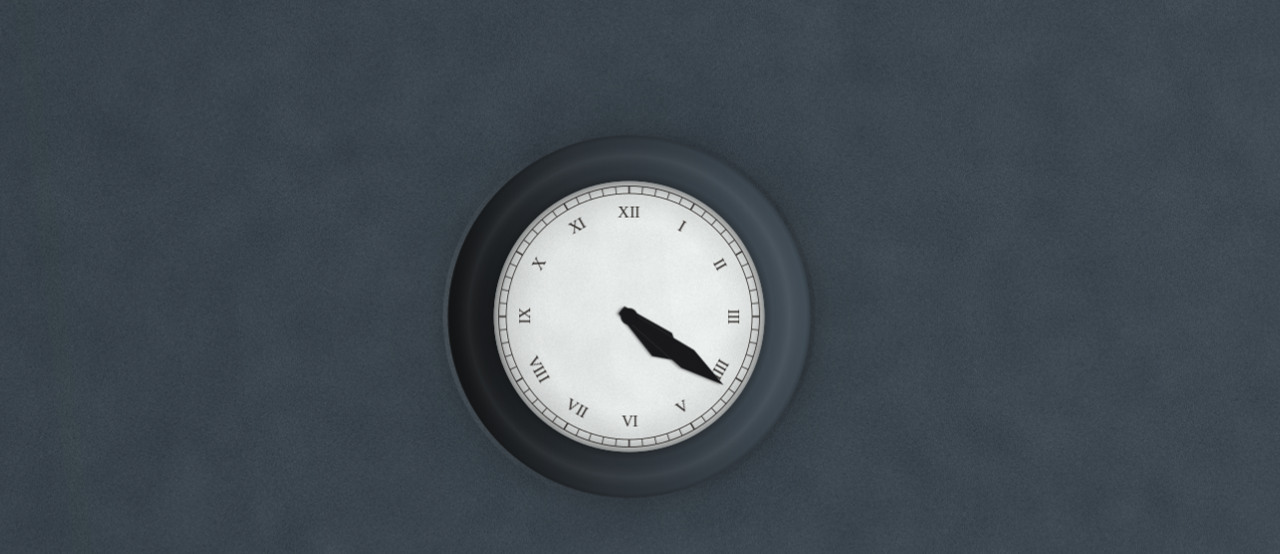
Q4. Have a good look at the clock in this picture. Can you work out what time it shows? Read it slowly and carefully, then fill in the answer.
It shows 4:21
